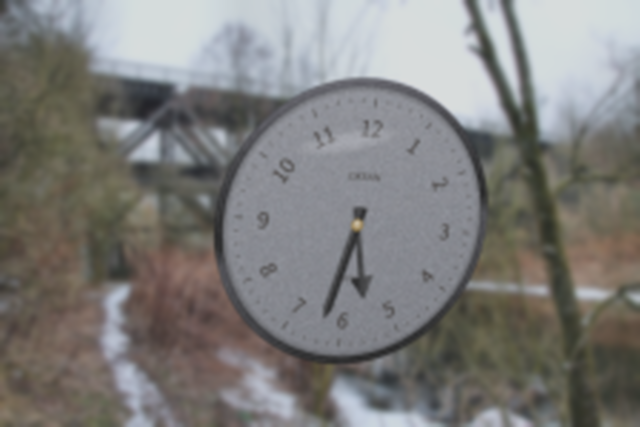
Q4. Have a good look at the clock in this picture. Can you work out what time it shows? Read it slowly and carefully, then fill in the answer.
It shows 5:32
